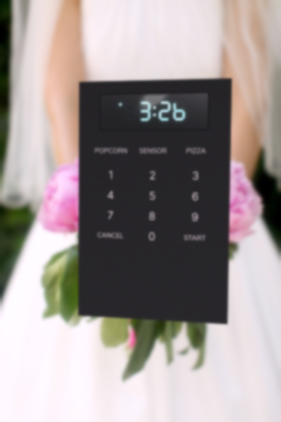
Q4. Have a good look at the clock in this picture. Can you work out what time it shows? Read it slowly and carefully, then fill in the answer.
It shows 3:26
